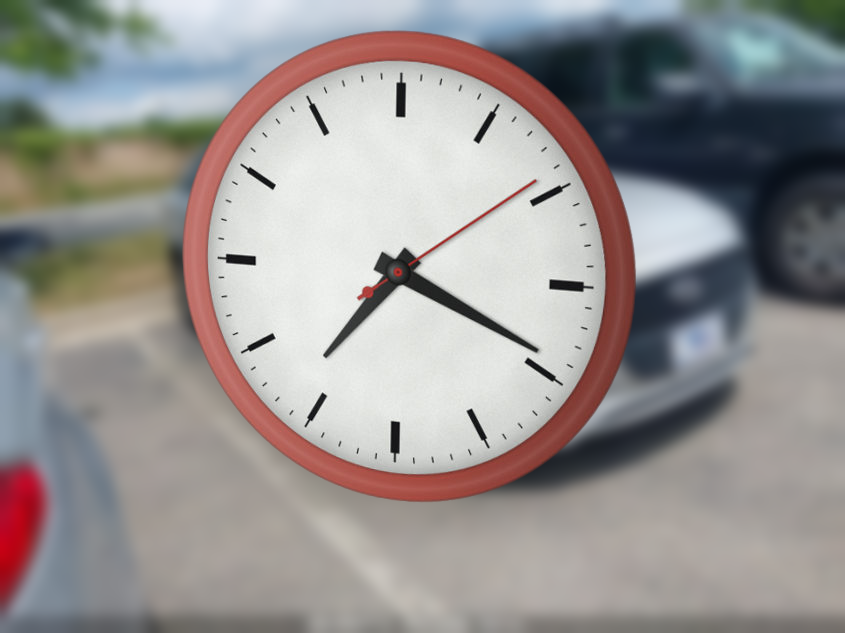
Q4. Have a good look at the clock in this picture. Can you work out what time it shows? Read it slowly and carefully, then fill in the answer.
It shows 7:19:09
